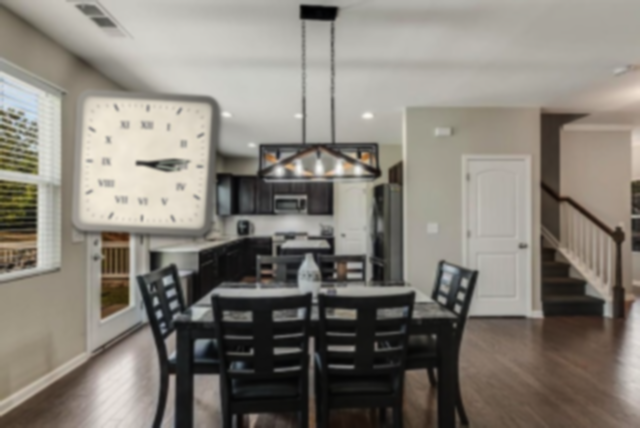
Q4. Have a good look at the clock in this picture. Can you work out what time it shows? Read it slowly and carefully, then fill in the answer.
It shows 3:14
